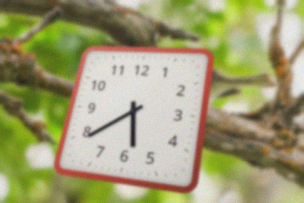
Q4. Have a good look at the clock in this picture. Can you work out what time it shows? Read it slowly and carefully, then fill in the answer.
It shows 5:39
